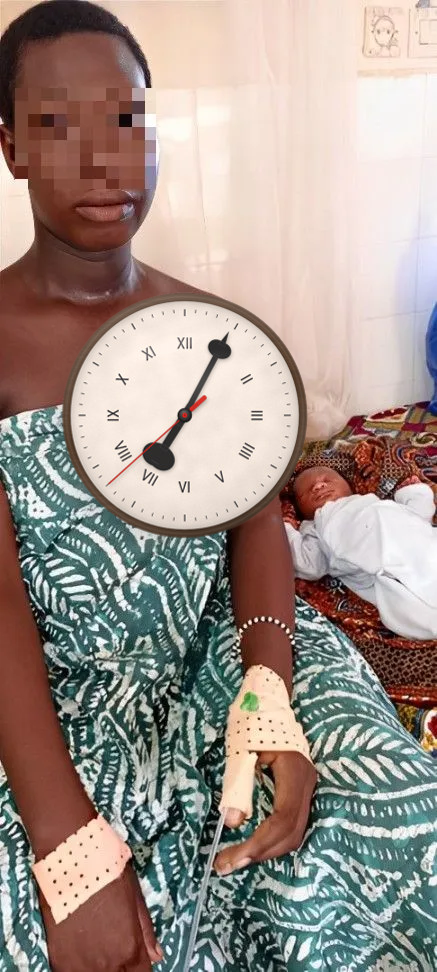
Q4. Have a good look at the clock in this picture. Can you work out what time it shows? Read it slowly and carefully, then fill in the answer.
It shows 7:04:38
